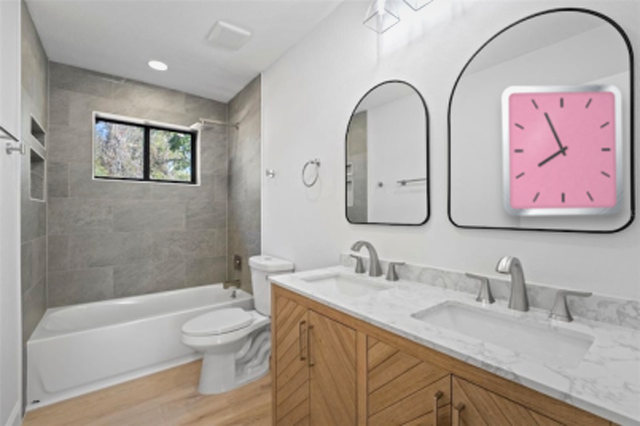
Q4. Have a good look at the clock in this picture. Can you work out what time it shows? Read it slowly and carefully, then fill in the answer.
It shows 7:56
